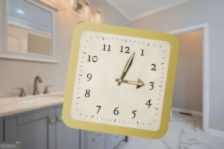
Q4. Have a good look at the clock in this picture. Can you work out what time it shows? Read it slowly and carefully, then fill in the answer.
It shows 3:03
